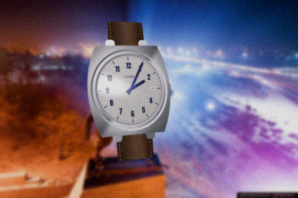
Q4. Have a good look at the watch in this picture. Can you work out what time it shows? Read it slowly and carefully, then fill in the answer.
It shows 2:05
